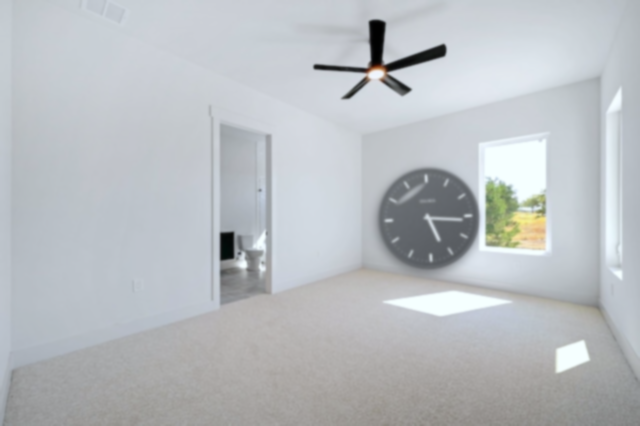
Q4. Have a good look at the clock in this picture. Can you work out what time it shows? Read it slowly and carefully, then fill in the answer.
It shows 5:16
